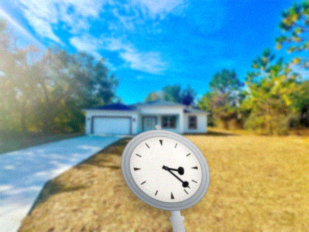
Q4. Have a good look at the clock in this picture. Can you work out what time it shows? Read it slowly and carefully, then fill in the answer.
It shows 3:23
